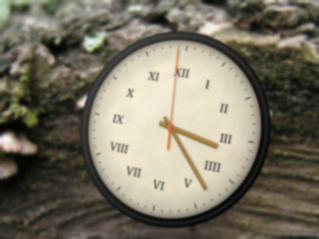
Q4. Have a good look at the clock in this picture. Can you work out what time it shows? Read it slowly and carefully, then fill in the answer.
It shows 3:22:59
